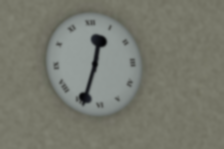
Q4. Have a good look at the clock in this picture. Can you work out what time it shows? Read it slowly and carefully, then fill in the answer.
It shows 12:34
